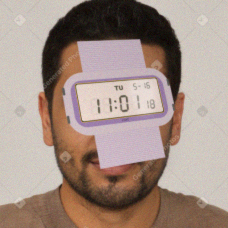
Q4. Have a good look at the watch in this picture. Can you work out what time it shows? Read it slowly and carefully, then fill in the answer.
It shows 11:01:18
